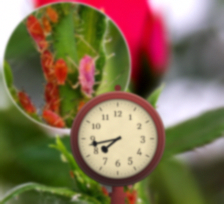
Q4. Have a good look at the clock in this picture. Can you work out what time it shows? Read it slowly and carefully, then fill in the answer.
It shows 7:43
